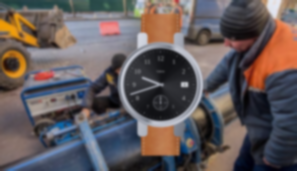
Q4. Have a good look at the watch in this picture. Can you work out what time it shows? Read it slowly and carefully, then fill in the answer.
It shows 9:42
